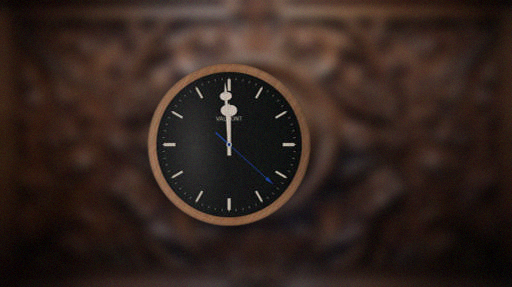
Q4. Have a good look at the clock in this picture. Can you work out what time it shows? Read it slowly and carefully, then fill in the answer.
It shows 11:59:22
